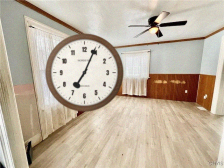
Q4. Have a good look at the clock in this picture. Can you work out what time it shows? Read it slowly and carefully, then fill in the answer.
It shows 7:04
